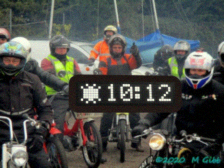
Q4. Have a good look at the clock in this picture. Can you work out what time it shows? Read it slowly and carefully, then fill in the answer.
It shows 10:12
